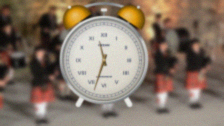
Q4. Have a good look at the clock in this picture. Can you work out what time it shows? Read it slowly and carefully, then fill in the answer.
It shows 11:33
